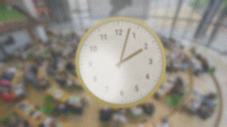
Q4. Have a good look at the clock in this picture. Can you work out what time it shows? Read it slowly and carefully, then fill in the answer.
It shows 2:03
